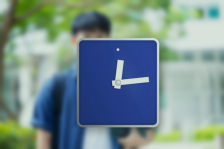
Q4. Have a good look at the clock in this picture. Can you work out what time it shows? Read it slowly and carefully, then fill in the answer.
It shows 12:14
